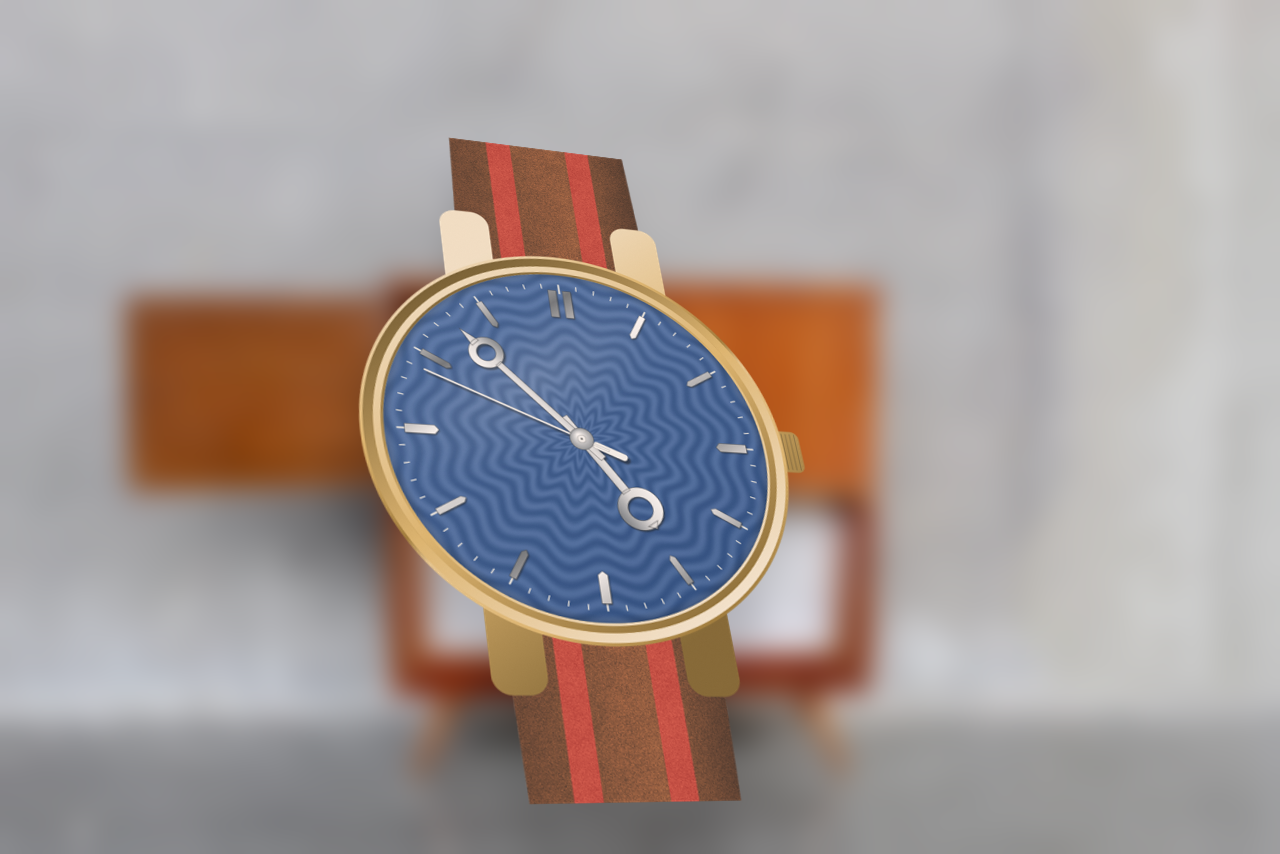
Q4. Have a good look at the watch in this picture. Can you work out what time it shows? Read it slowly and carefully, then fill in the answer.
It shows 4:52:49
